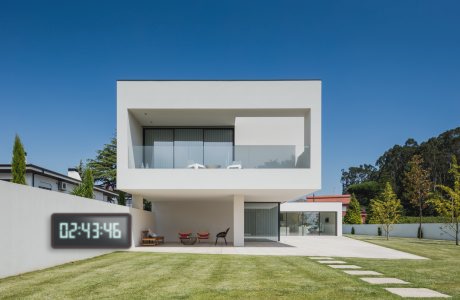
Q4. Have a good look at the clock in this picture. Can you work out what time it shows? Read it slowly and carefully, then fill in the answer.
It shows 2:43:46
